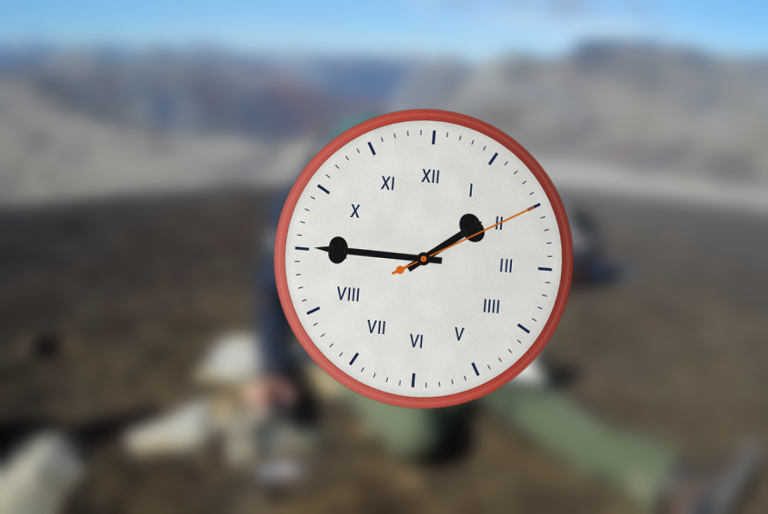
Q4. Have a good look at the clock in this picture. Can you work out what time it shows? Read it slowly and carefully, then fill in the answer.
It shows 1:45:10
